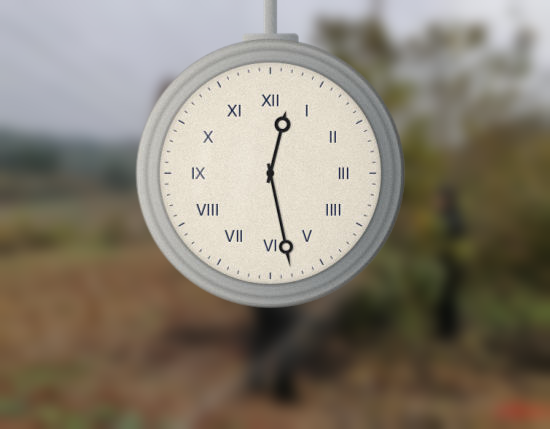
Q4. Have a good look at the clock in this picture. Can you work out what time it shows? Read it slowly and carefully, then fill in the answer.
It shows 12:28
